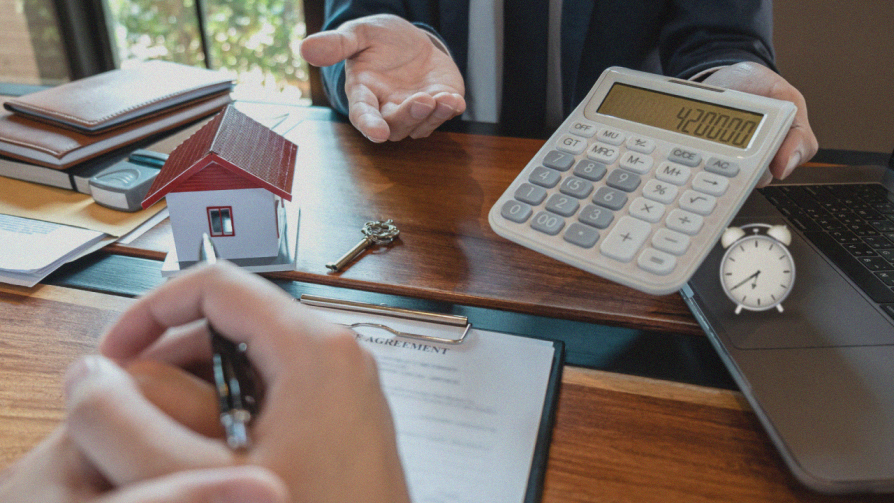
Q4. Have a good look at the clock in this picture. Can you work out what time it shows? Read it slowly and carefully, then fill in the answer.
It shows 6:40
